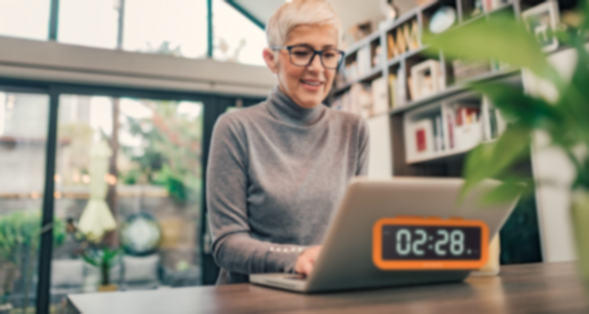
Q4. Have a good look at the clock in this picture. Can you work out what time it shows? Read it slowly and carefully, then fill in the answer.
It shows 2:28
